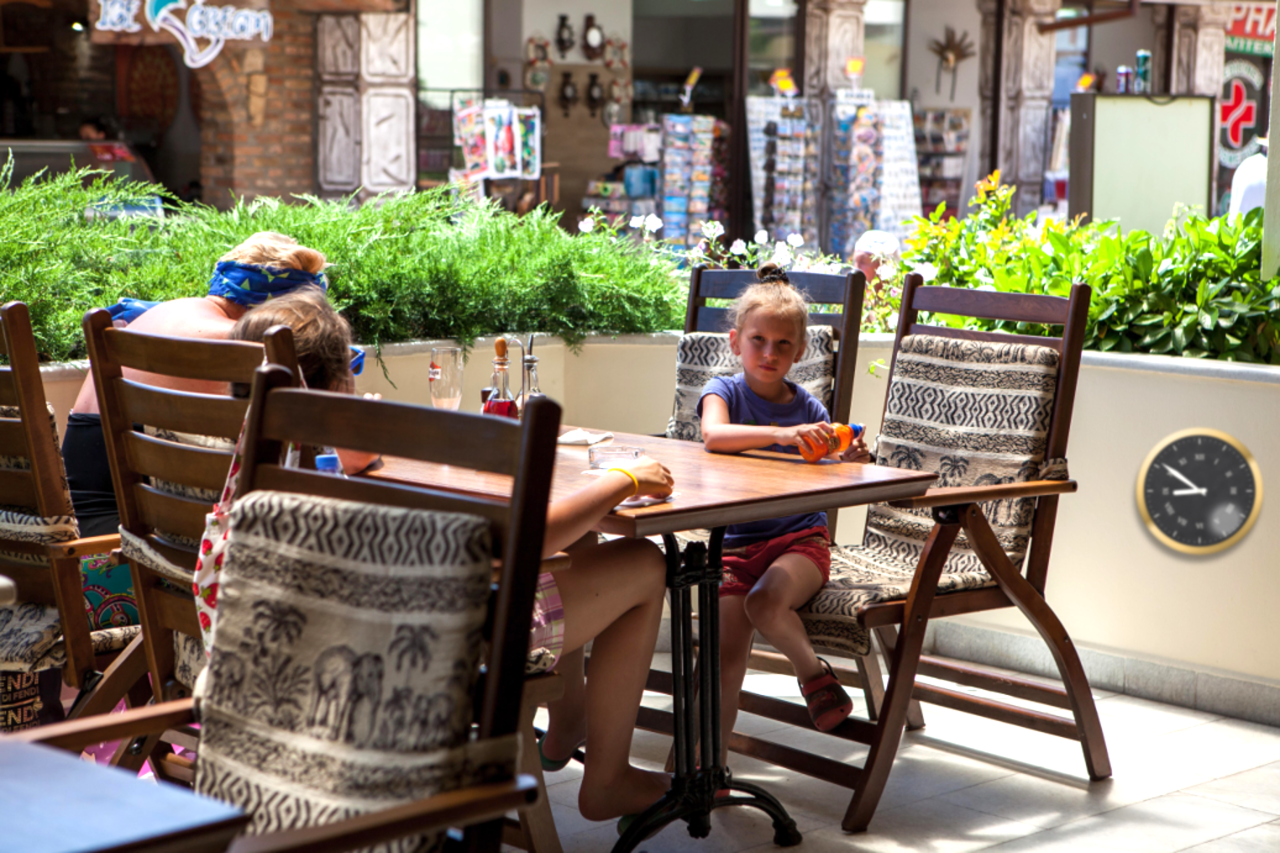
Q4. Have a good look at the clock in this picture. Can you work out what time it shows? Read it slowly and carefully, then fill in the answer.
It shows 8:51
